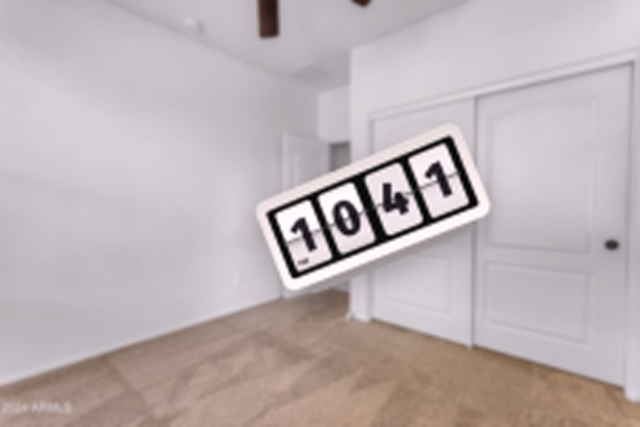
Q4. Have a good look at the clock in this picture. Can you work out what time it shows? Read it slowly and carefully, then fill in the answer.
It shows 10:41
